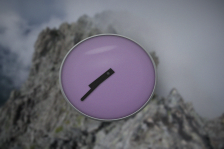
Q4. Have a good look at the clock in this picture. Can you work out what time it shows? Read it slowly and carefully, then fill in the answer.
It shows 7:37
